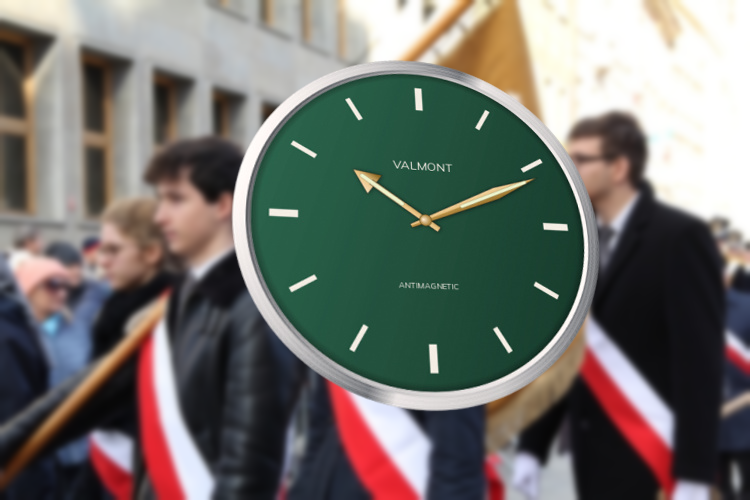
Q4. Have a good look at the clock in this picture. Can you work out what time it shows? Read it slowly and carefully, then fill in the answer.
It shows 10:11
